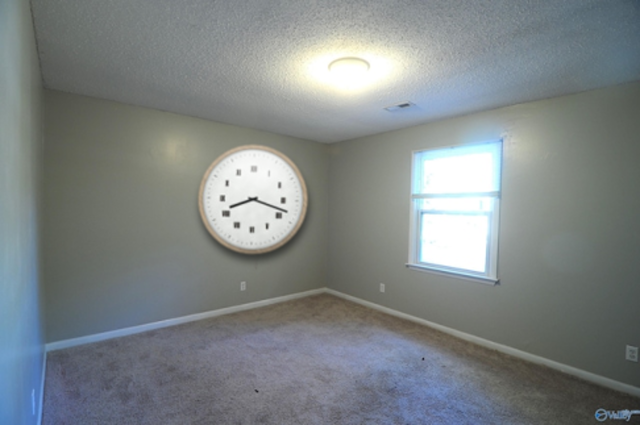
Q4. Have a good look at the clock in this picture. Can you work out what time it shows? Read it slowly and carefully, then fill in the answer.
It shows 8:18
